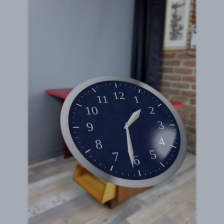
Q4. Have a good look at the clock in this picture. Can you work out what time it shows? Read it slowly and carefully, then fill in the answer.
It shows 1:31
